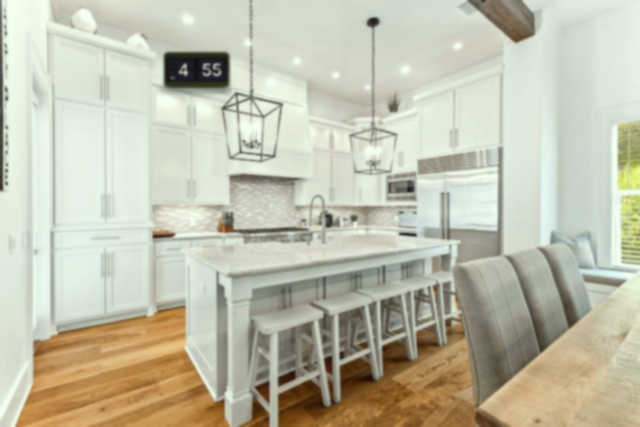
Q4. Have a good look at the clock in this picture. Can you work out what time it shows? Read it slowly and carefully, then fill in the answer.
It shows 4:55
